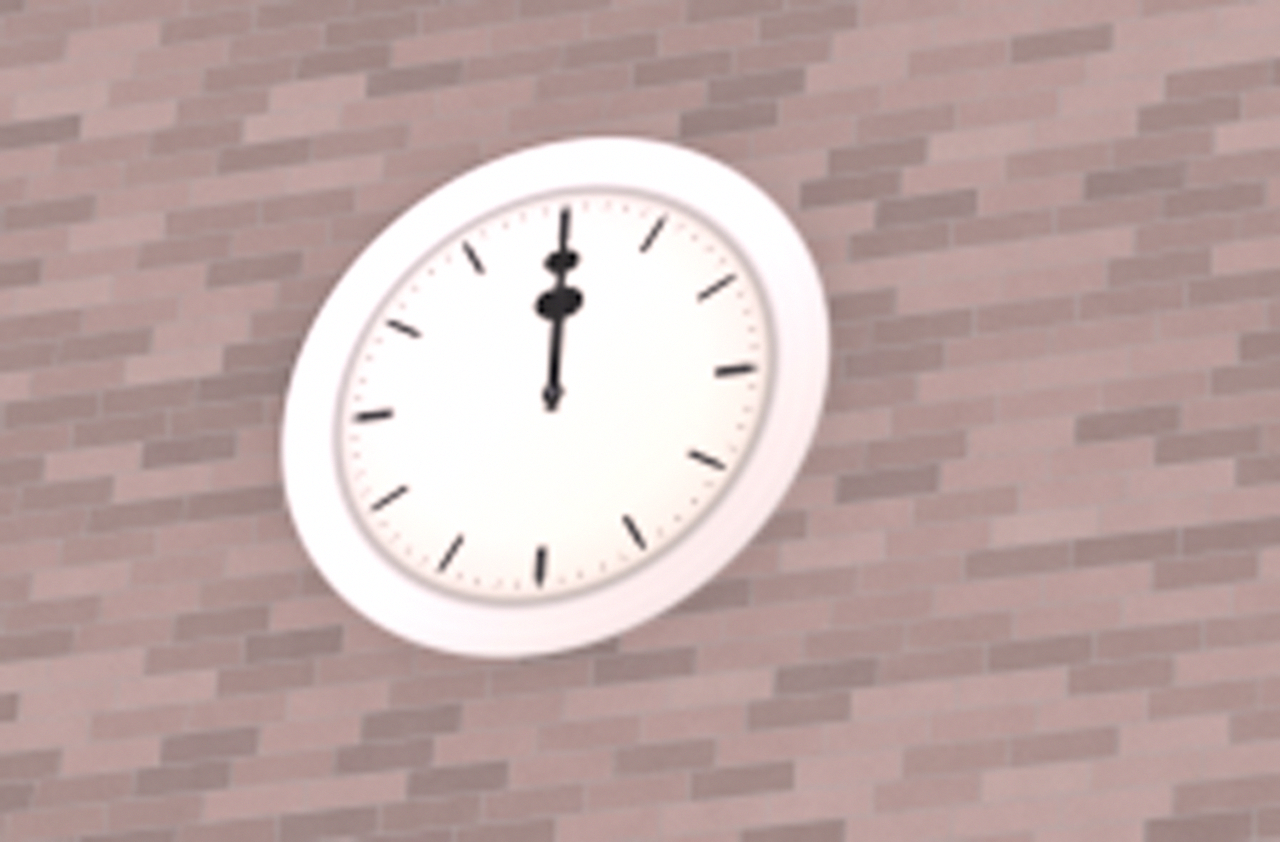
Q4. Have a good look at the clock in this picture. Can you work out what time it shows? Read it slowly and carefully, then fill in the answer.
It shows 12:00
